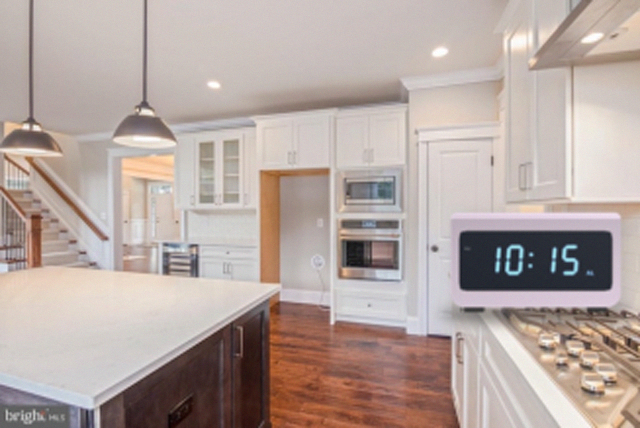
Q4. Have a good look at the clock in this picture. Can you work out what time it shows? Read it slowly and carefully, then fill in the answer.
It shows 10:15
